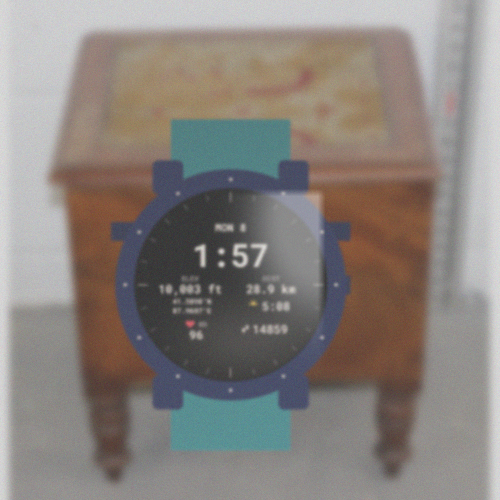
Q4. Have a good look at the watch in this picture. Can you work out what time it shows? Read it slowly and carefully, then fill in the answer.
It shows 1:57
